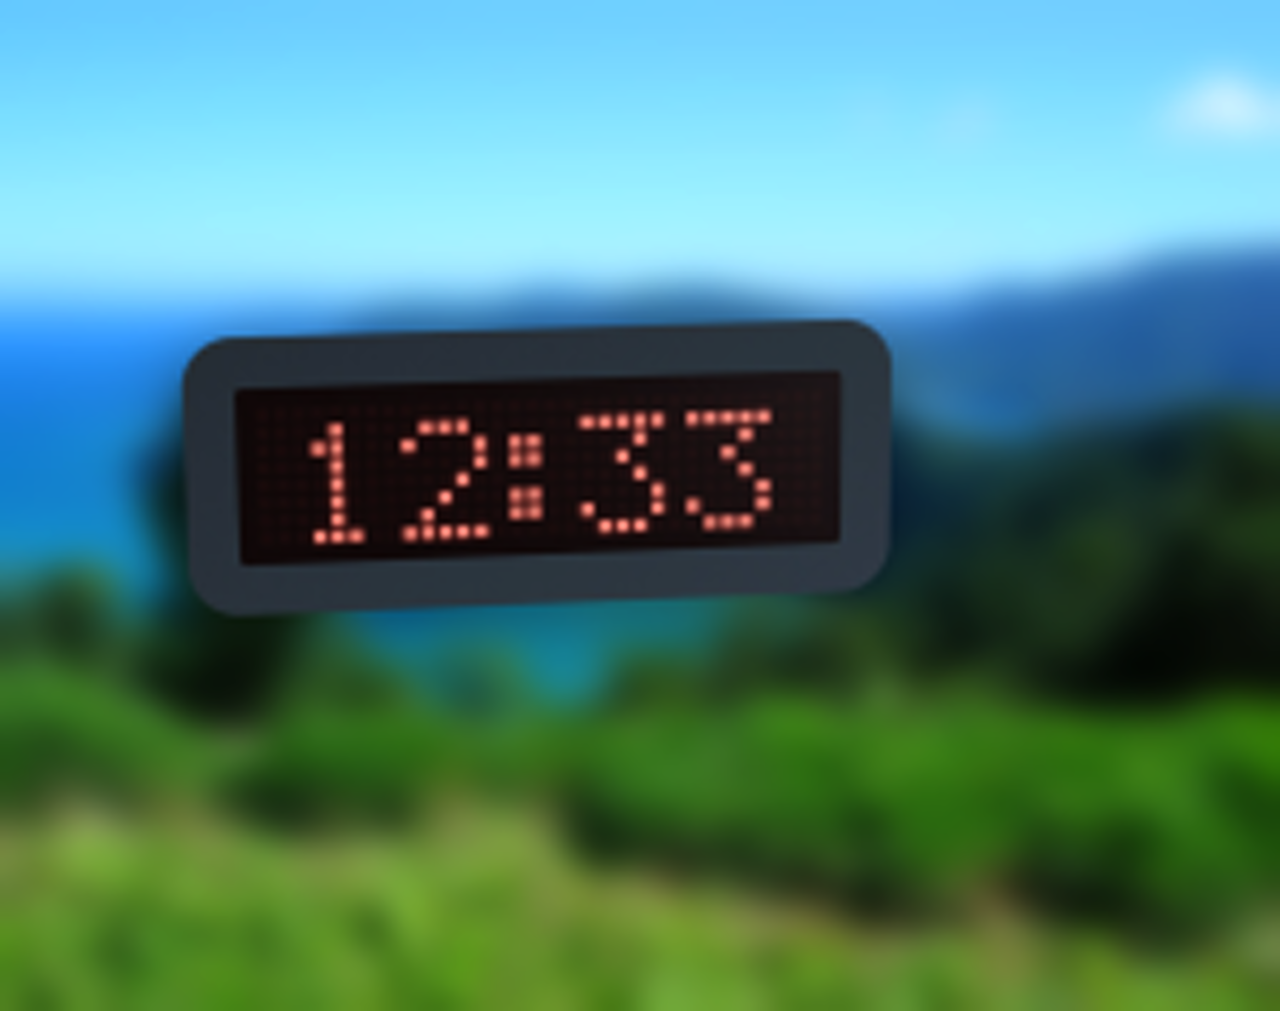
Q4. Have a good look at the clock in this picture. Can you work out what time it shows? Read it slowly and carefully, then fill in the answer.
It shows 12:33
